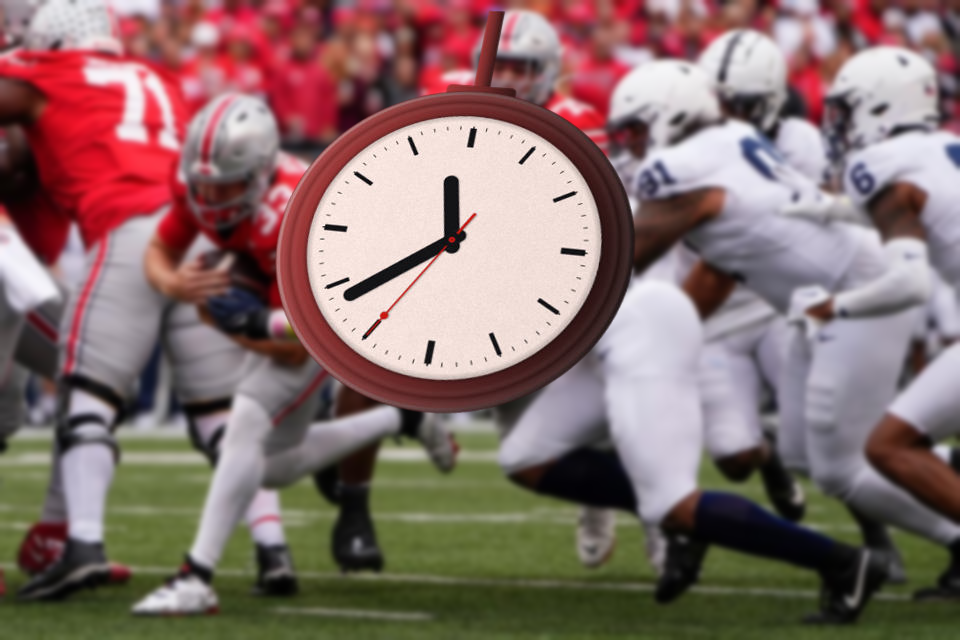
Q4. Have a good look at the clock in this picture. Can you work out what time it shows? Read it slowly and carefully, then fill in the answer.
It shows 11:38:35
